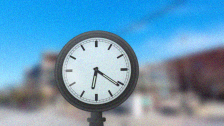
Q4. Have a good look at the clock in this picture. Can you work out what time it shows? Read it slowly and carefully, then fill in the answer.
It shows 6:21
